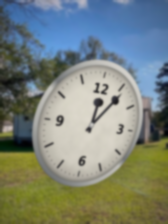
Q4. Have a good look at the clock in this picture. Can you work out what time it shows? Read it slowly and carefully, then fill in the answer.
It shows 12:06
